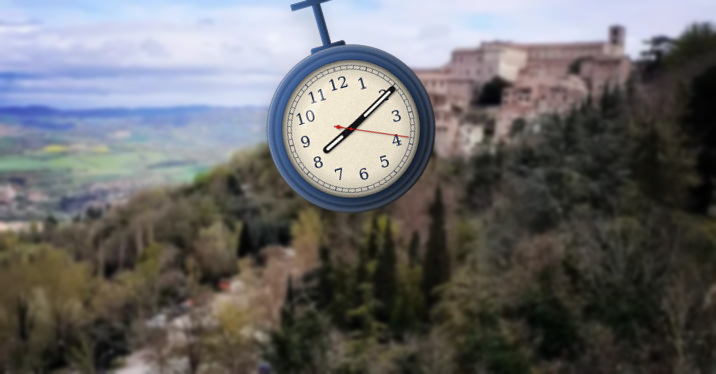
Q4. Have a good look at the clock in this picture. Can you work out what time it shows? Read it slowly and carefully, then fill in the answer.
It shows 8:10:19
